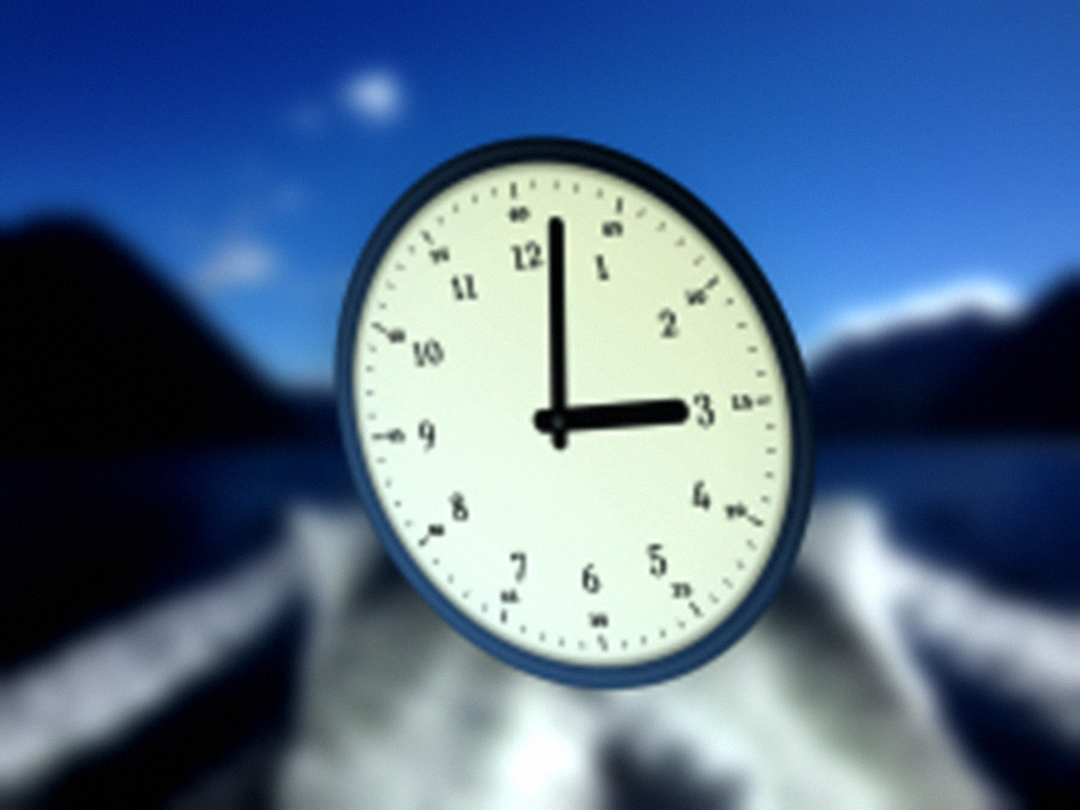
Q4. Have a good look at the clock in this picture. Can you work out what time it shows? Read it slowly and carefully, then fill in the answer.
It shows 3:02
